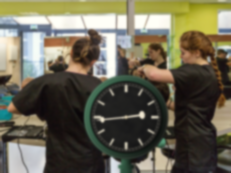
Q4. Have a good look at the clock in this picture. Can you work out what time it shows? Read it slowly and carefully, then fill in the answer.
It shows 2:44
